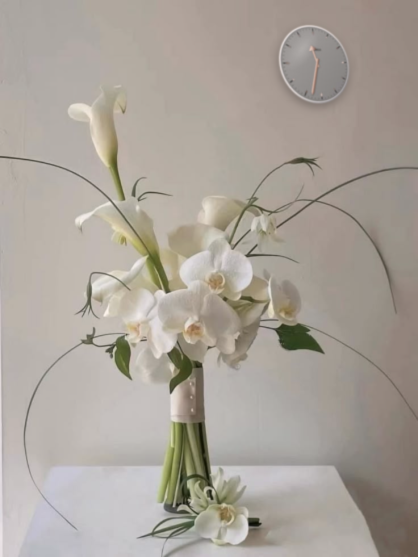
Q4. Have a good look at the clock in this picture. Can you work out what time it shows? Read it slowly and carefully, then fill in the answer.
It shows 11:33
